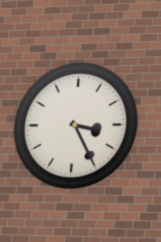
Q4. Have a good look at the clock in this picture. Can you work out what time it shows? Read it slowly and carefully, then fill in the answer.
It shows 3:25
